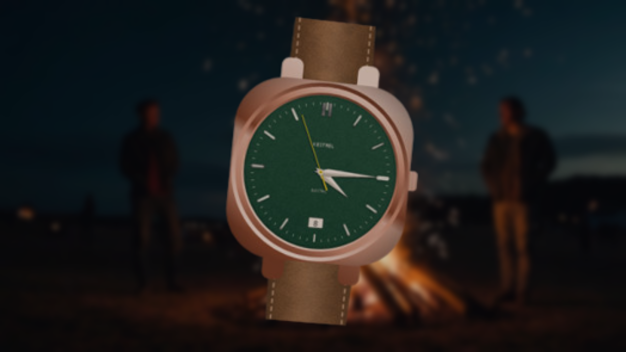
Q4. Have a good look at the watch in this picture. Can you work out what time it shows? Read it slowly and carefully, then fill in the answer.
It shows 4:14:56
